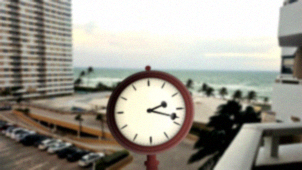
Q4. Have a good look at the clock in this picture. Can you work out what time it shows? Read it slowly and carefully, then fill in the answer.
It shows 2:18
